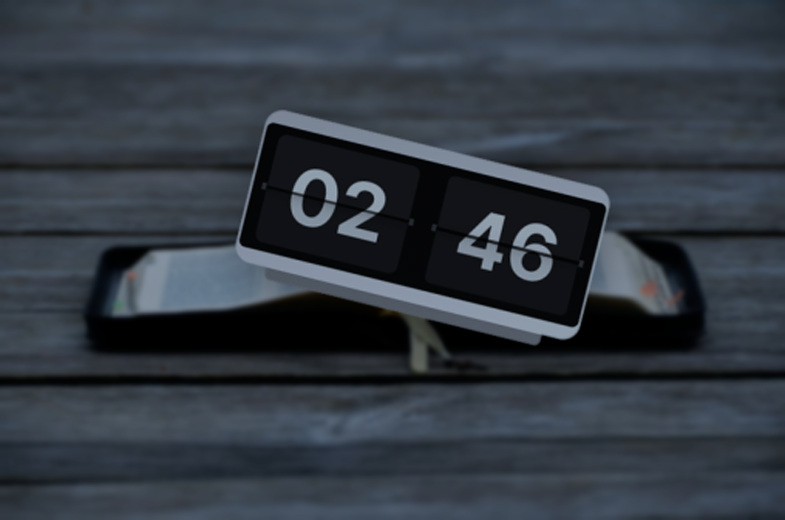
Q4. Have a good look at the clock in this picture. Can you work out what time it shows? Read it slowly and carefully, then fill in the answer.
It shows 2:46
